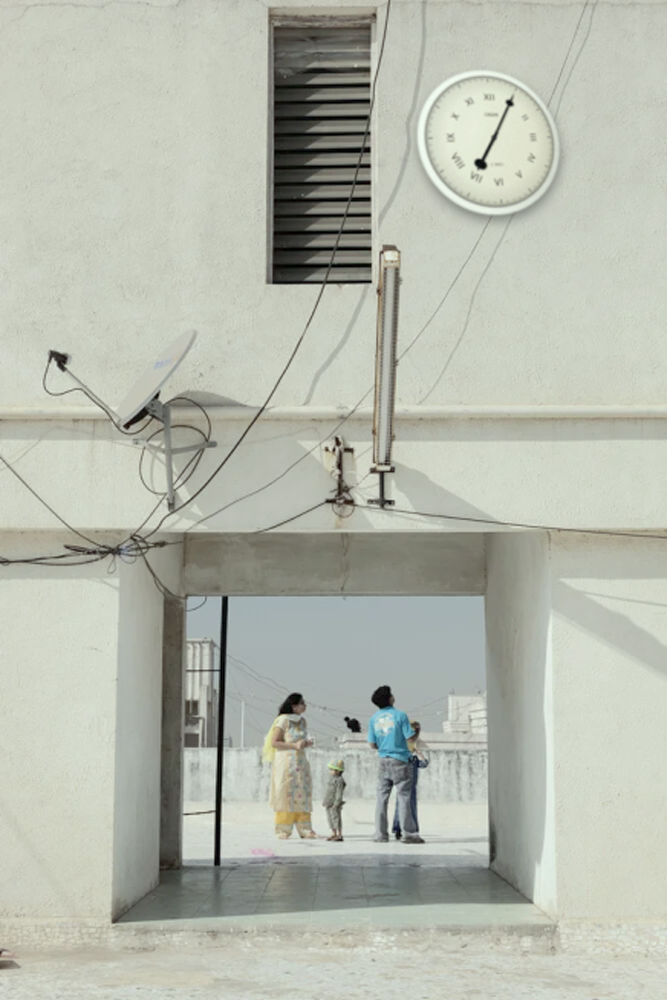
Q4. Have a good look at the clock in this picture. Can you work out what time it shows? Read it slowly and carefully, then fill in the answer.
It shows 7:05
